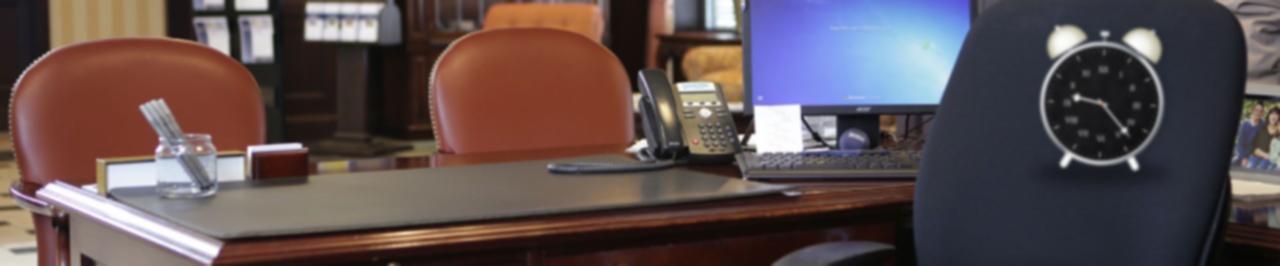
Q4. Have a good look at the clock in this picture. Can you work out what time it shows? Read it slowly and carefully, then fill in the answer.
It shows 9:23
